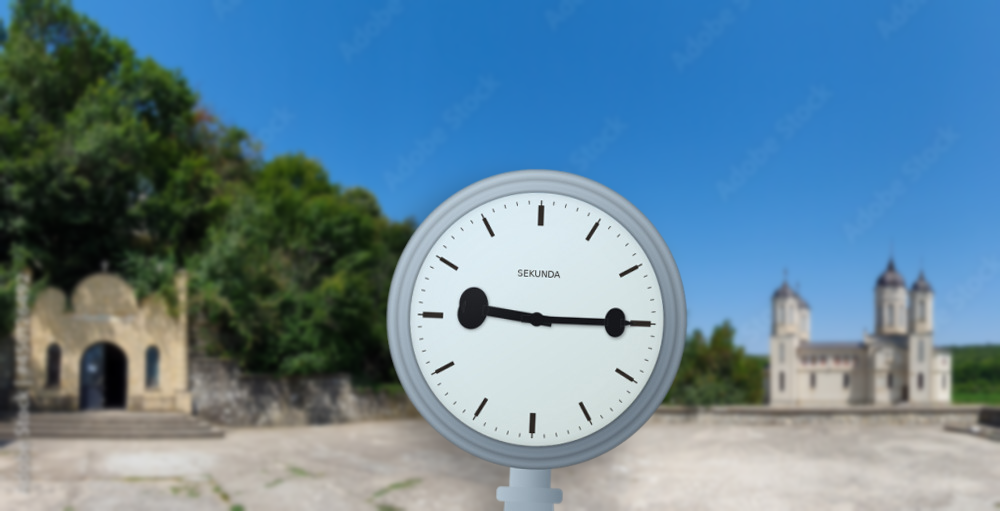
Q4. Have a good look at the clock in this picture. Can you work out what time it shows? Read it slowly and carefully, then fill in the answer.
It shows 9:15
